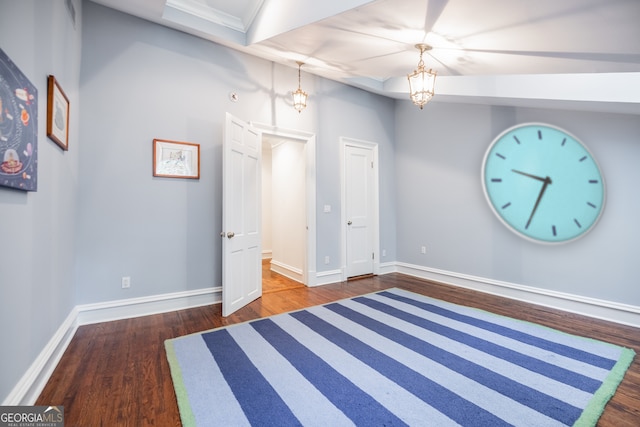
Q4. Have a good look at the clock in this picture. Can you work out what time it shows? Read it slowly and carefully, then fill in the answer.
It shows 9:35
